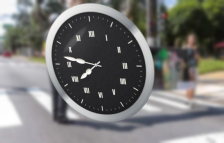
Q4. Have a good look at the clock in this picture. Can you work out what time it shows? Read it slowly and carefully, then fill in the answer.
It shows 7:47
